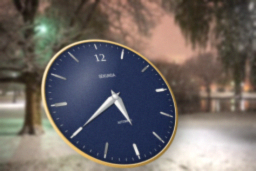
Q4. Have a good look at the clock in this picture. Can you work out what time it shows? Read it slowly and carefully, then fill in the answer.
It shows 5:40
